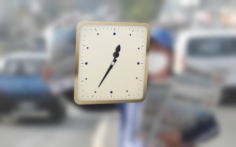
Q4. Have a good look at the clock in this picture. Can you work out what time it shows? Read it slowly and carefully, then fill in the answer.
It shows 12:35
